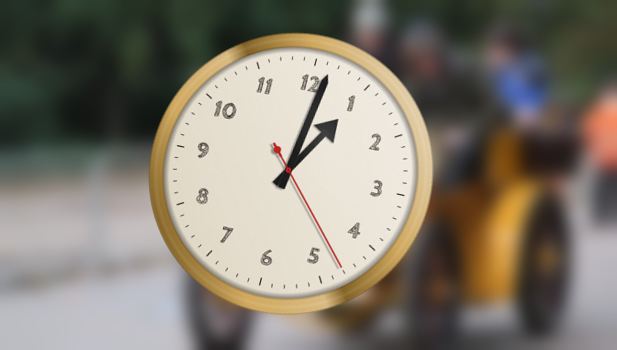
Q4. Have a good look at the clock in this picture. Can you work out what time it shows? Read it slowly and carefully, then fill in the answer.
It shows 1:01:23
